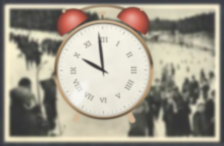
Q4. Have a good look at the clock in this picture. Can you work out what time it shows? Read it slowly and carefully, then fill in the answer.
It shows 9:59
